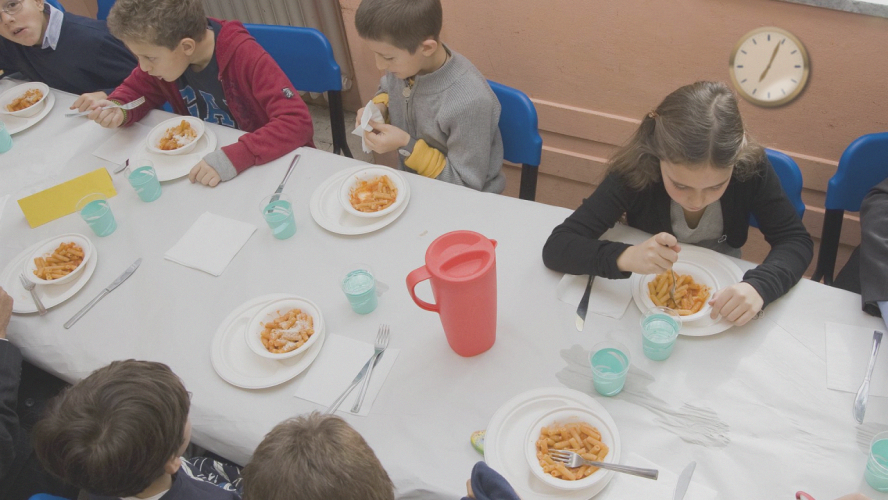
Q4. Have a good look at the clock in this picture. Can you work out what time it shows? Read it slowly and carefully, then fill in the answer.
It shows 7:04
